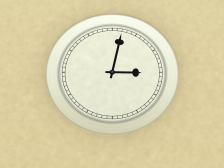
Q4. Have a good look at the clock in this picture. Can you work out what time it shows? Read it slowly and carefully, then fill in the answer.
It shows 3:02
